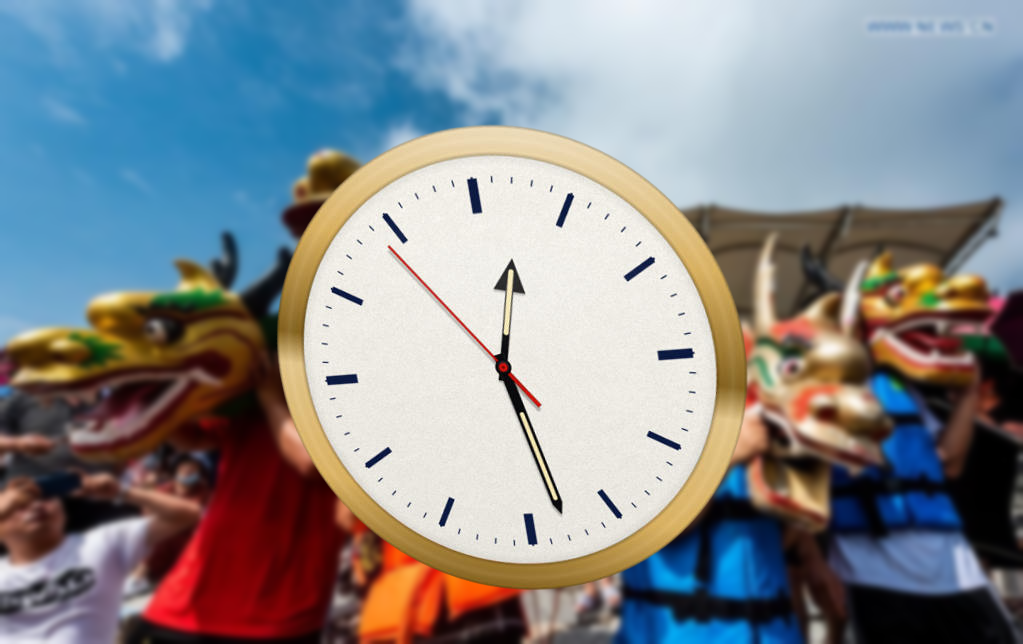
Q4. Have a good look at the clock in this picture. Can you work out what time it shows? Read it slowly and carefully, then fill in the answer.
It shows 12:27:54
